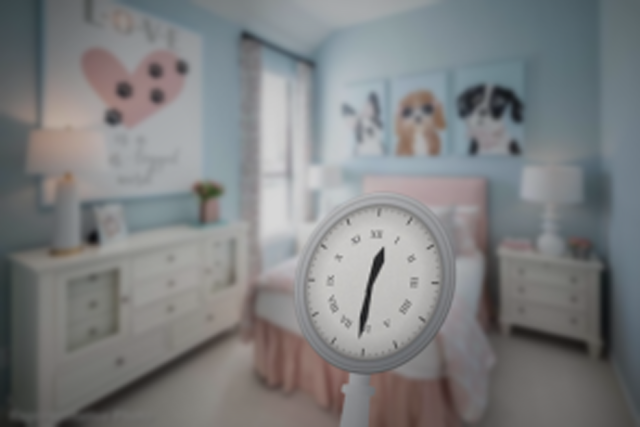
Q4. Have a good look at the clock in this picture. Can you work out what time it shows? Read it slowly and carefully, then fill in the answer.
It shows 12:31
